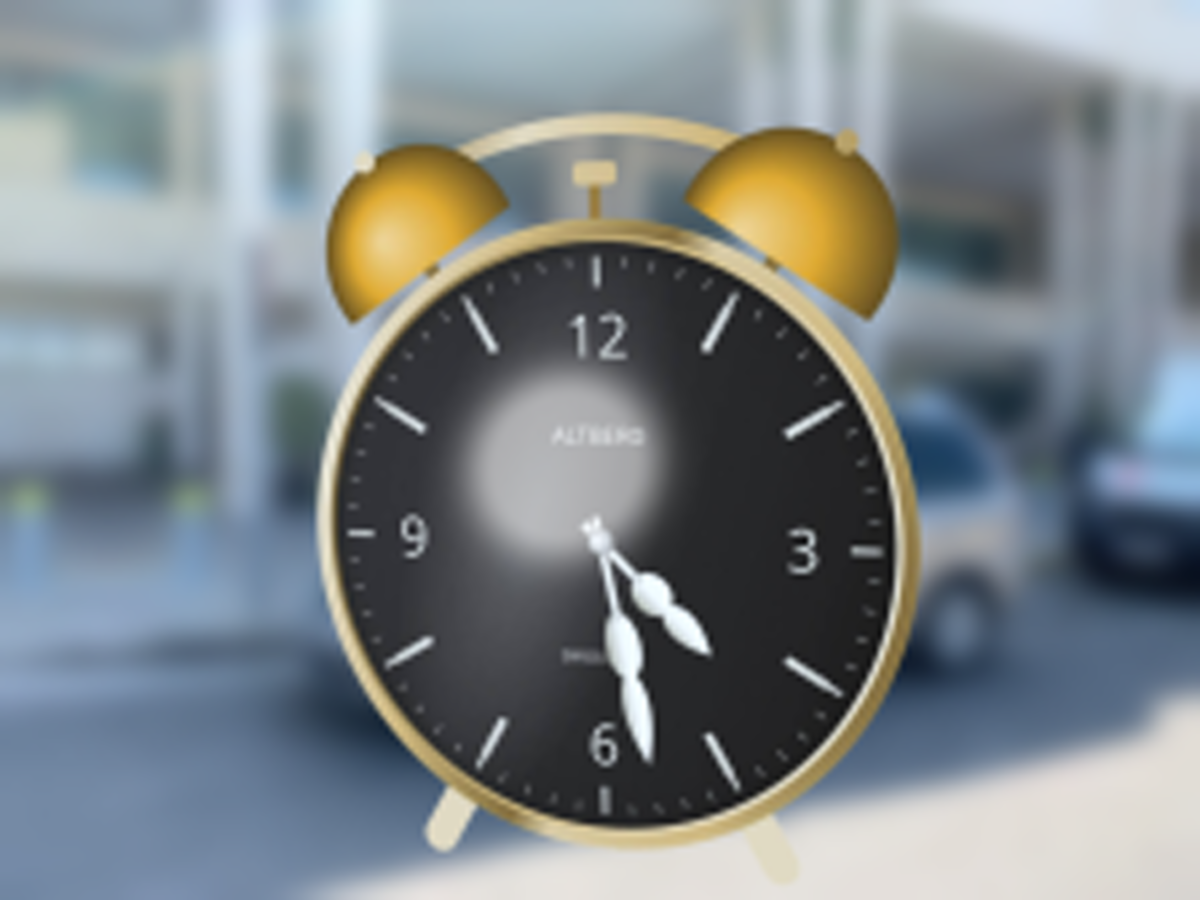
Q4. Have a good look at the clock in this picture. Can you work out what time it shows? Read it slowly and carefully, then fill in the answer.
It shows 4:28
